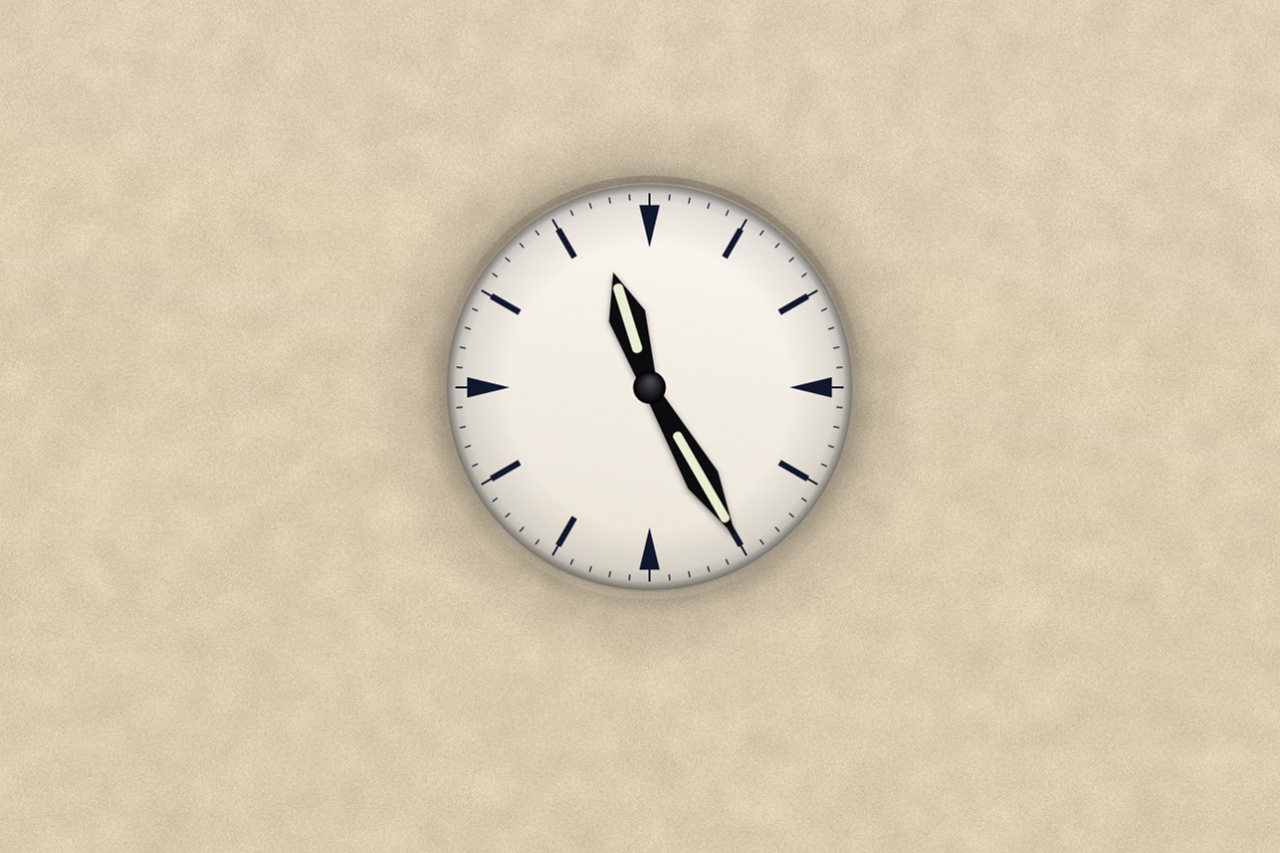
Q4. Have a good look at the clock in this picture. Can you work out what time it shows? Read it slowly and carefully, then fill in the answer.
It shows 11:25
